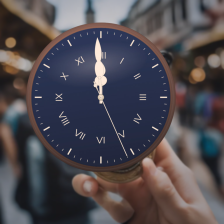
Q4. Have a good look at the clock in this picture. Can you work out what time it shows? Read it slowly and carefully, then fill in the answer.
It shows 11:59:26
